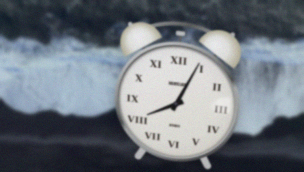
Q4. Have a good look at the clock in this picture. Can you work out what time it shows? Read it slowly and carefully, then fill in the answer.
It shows 8:04
